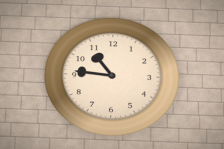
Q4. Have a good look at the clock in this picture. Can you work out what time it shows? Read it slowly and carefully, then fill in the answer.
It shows 10:46
